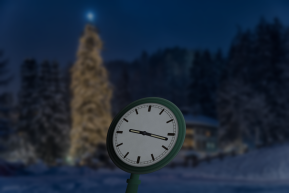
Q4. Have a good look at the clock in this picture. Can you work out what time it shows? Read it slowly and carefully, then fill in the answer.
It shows 9:17
